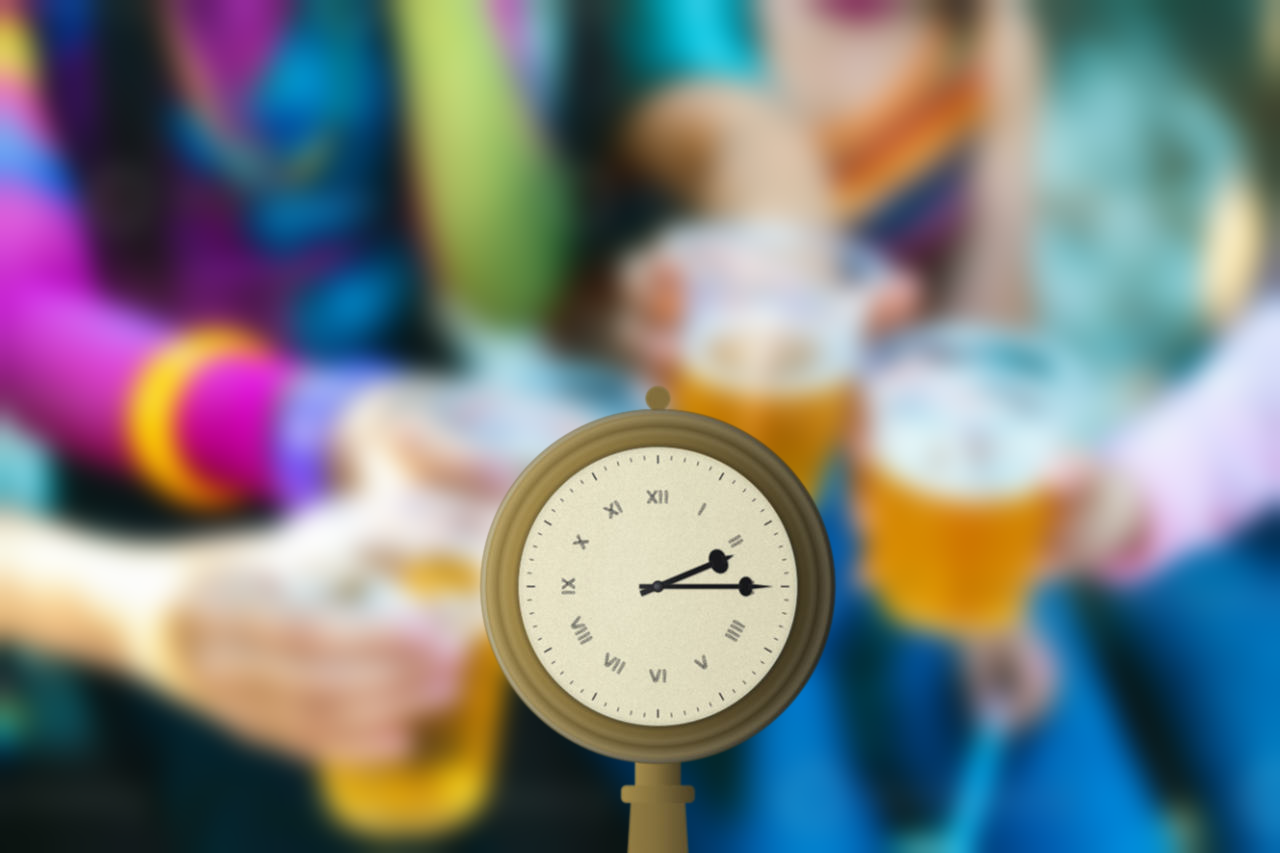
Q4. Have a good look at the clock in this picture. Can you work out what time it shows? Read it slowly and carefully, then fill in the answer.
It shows 2:15
